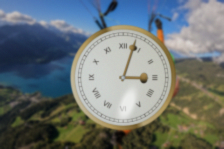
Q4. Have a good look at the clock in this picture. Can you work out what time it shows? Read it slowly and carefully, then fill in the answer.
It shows 3:03
